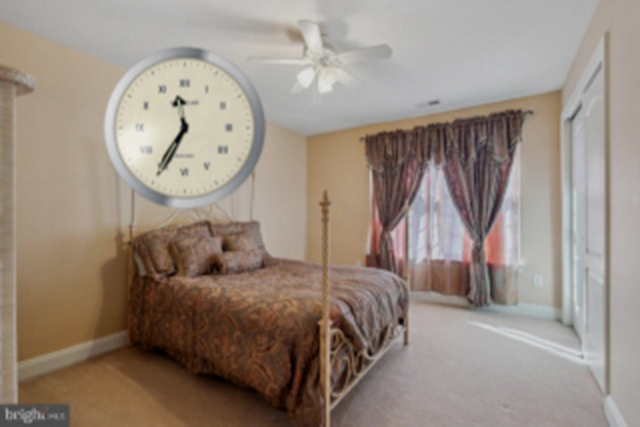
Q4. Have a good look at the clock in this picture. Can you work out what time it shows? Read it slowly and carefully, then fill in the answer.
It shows 11:35
